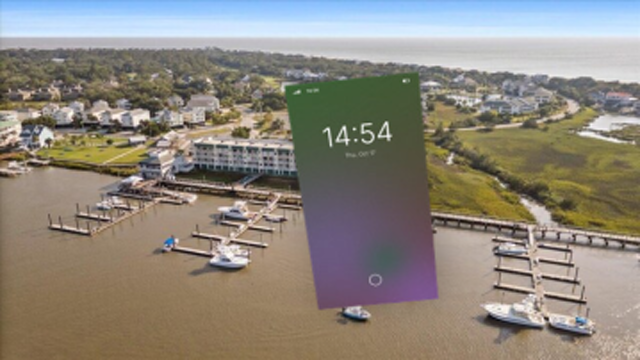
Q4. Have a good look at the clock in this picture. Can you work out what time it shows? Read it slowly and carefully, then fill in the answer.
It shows 14:54
